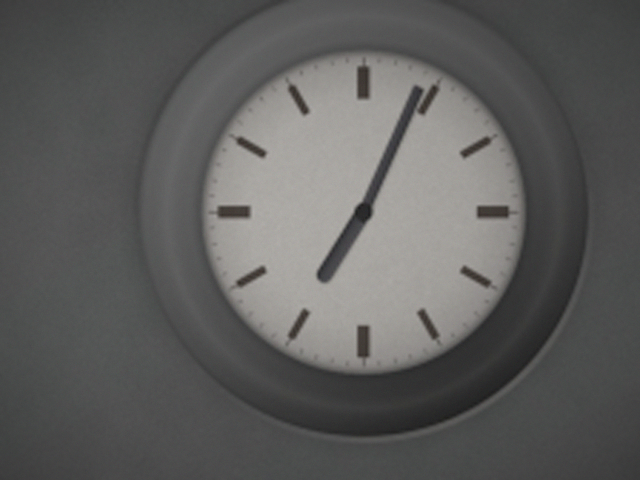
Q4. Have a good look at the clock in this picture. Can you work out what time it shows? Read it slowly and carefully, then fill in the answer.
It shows 7:04
